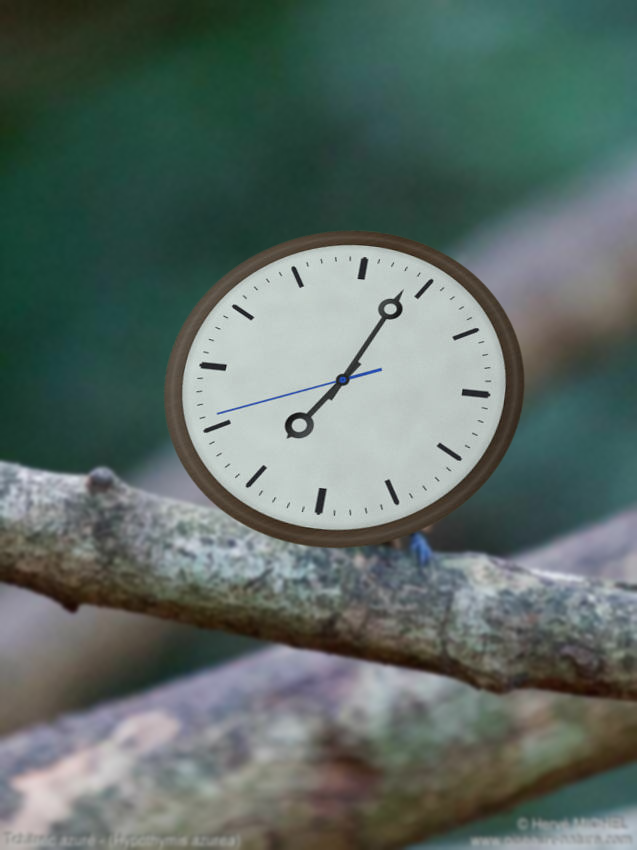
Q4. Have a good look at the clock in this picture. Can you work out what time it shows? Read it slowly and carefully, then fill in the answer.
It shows 7:03:41
